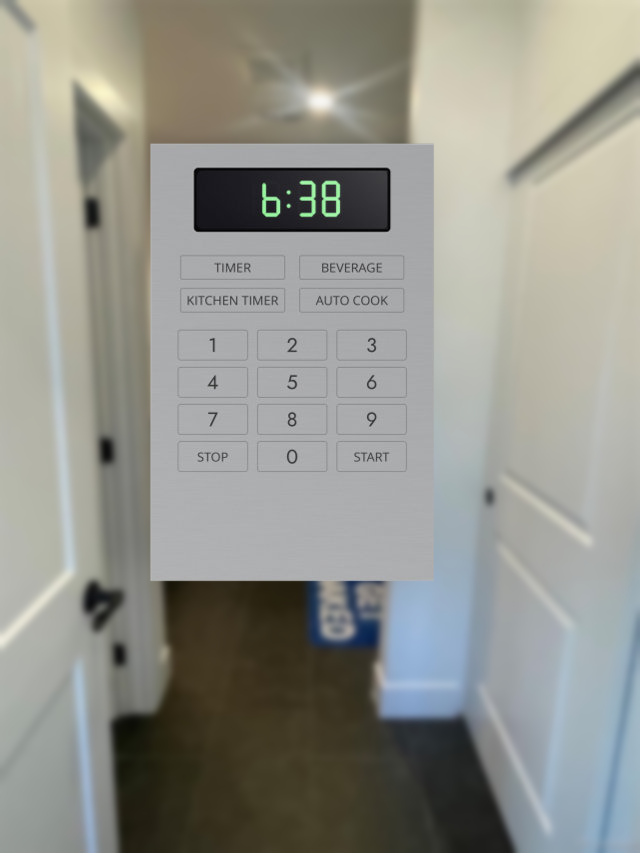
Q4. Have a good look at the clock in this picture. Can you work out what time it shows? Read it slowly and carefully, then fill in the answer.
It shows 6:38
